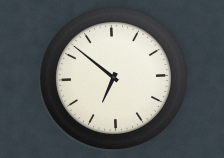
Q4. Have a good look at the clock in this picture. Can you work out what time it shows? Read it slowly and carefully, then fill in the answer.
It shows 6:52
